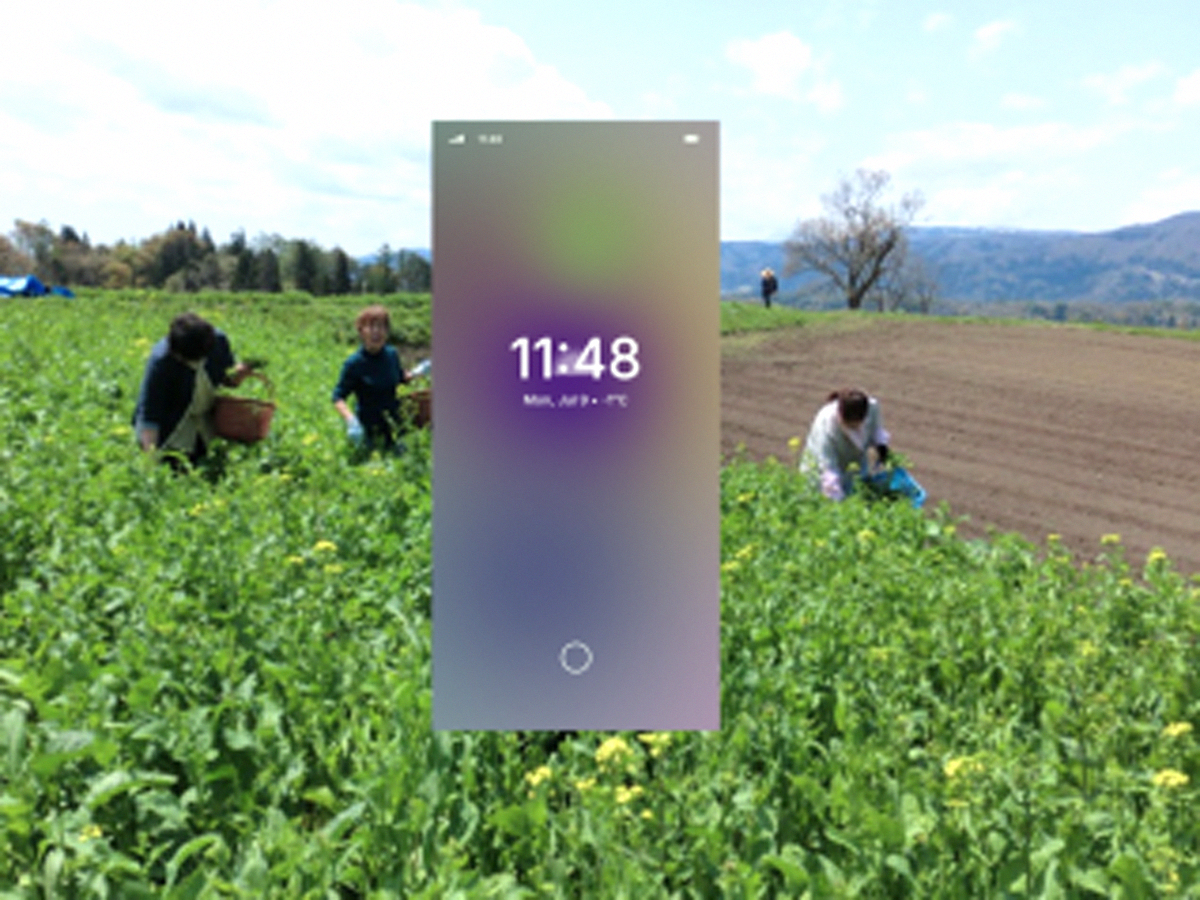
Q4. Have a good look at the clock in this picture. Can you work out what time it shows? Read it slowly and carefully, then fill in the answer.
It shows 11:48
